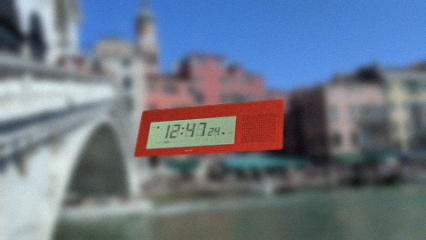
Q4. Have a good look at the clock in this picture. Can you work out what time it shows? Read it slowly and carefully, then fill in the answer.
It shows 12:47:24
